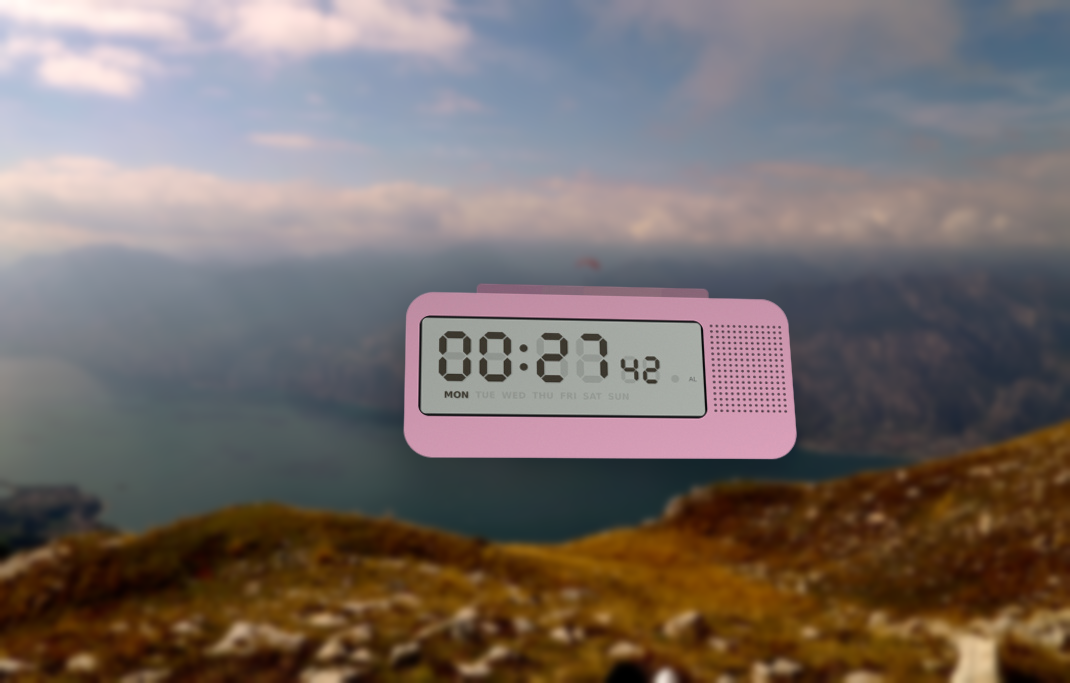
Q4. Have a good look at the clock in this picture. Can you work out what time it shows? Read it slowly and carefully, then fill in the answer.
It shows 0:27:42
